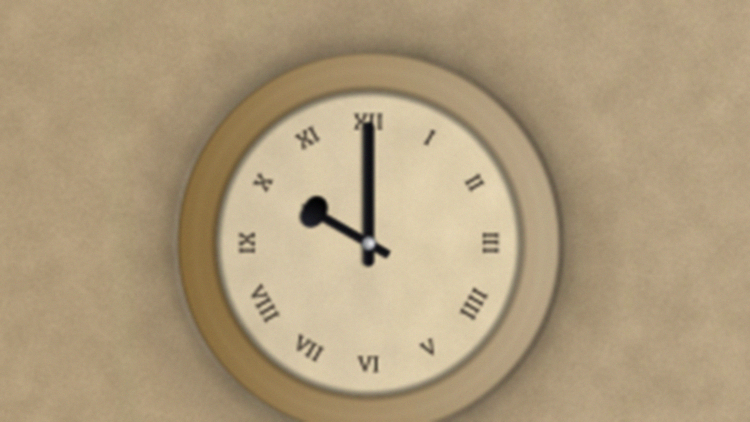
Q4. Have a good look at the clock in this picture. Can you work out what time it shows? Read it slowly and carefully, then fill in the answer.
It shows 10:00
